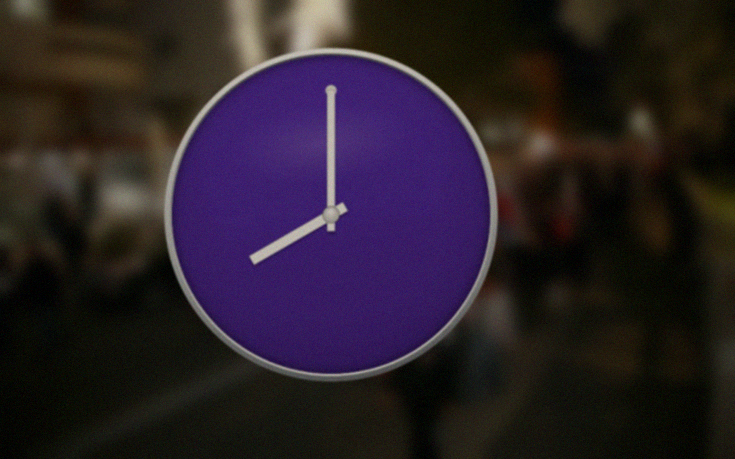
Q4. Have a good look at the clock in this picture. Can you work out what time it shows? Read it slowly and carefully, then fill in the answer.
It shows 8:00
